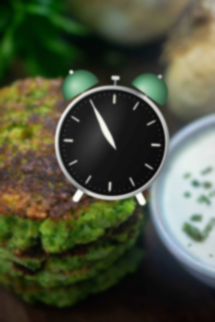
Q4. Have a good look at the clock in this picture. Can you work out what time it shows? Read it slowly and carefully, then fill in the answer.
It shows 10:55
